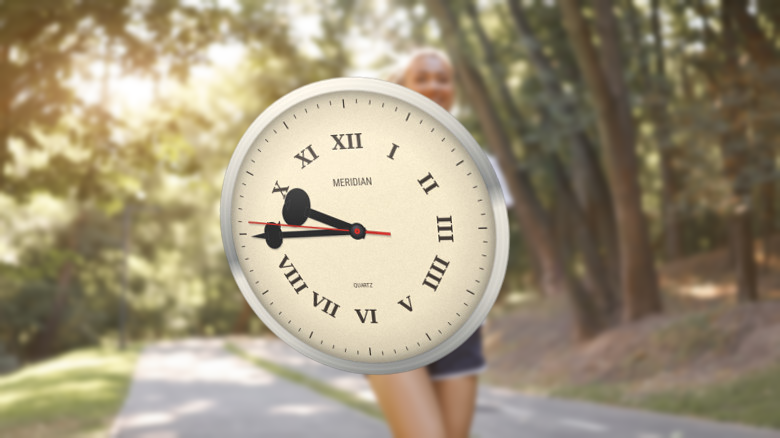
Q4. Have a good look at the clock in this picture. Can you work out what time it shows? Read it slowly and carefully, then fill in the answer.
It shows 9:44:46
